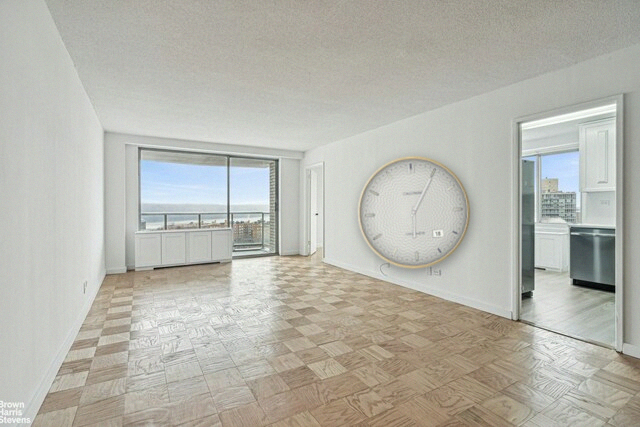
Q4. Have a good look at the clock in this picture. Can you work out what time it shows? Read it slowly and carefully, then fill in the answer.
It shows 6:05
